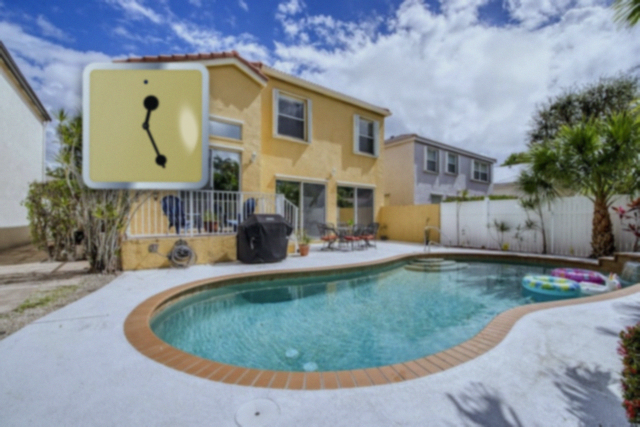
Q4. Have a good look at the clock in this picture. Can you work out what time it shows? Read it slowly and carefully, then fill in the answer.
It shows 12:26
